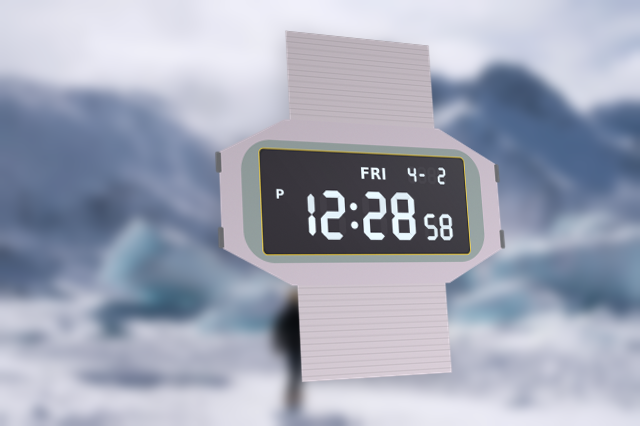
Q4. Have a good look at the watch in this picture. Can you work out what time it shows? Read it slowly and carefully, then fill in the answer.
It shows 12:28:58
